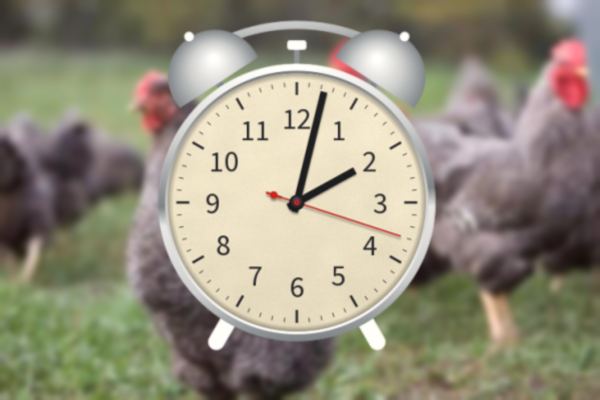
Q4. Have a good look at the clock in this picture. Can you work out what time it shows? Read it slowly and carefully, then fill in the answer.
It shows 2:02:18
